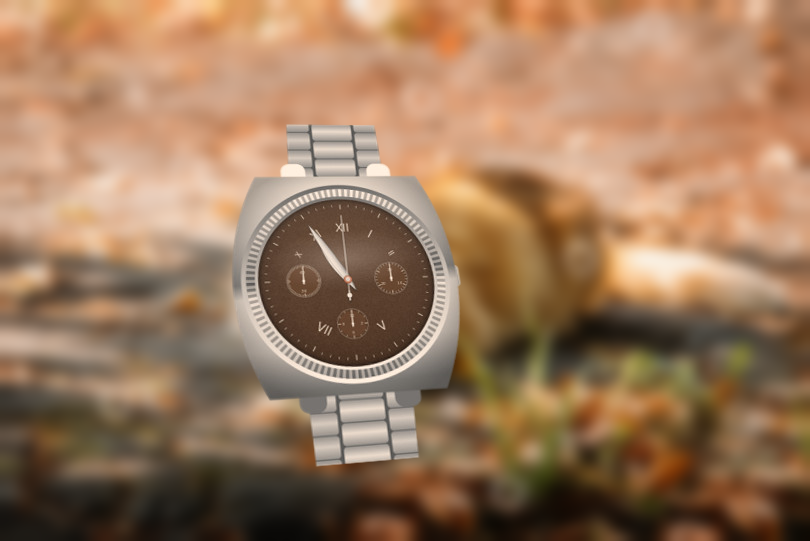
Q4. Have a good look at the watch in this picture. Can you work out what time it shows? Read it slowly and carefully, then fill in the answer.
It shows 10:55
